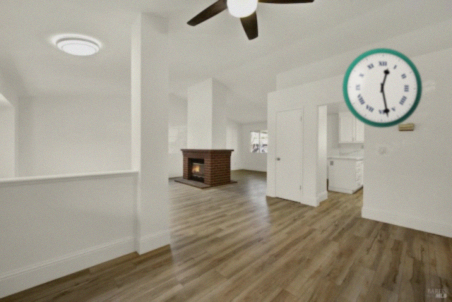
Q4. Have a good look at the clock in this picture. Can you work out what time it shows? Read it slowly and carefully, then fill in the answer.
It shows 12:28
